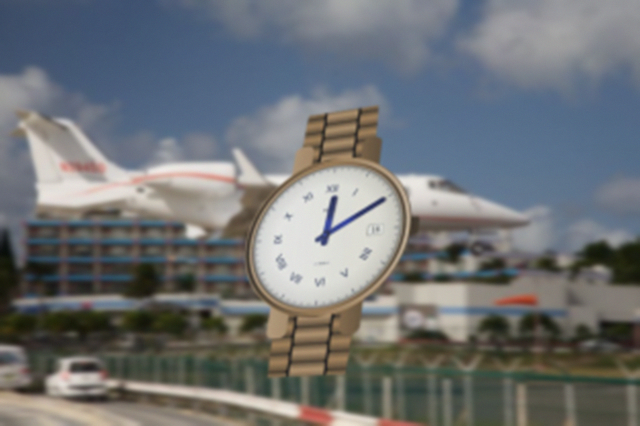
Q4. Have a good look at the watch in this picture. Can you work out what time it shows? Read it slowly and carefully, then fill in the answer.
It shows 12:10
